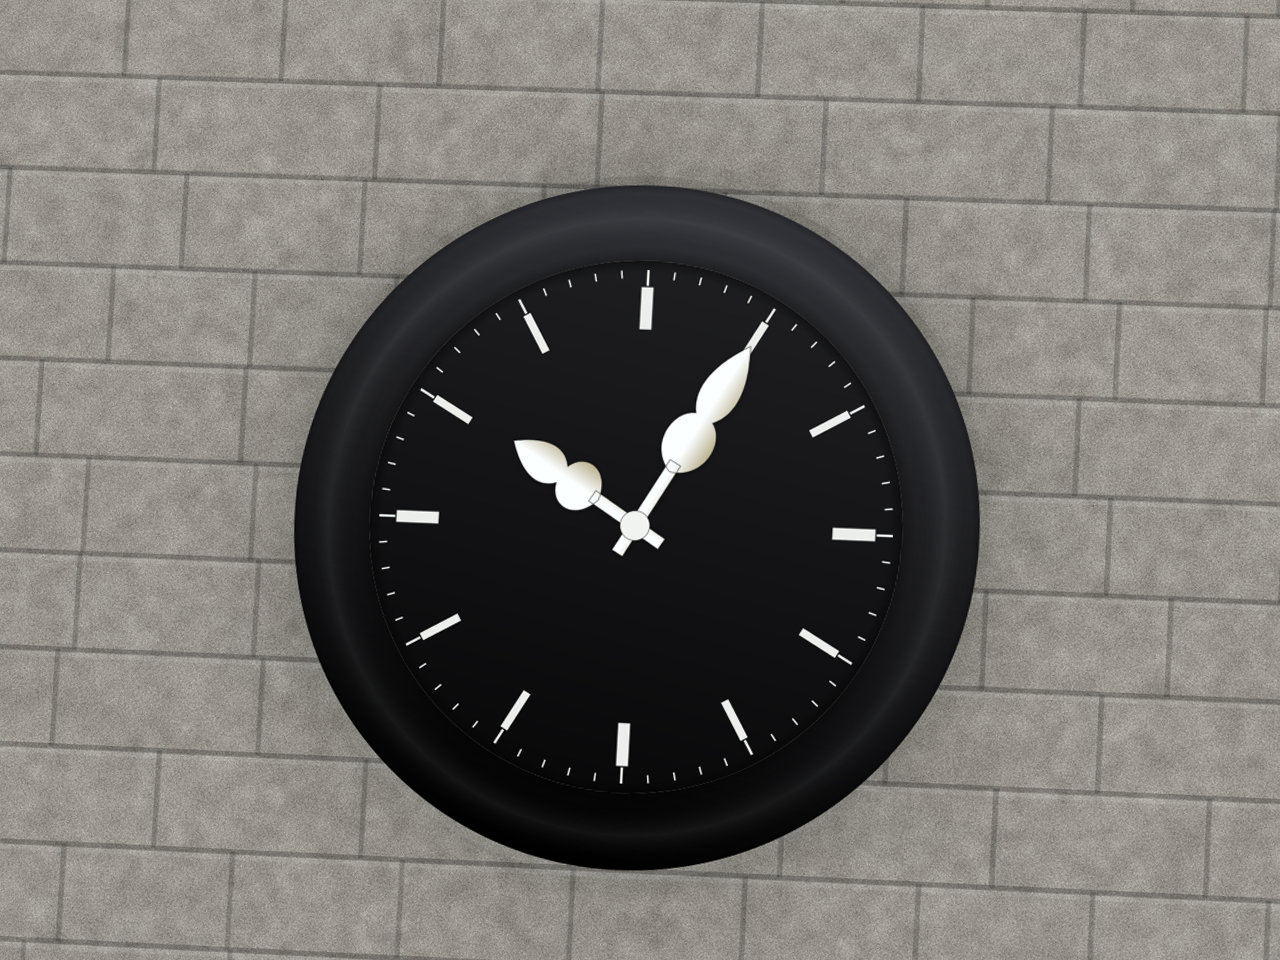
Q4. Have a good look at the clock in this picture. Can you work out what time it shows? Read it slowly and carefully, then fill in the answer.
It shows 10:05
